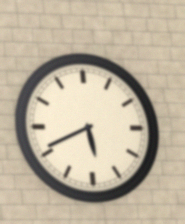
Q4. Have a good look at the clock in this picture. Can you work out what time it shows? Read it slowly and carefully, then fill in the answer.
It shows 5:41
